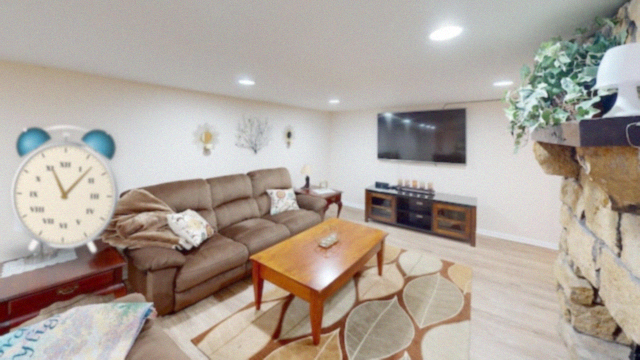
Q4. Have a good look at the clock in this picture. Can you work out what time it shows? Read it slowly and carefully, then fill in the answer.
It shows 11:07
